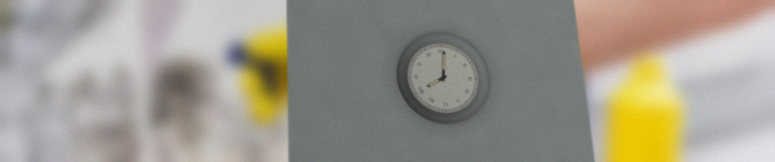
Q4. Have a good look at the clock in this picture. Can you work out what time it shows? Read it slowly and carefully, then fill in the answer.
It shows 8:01
